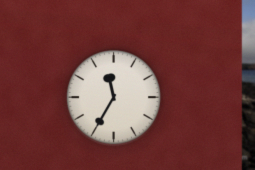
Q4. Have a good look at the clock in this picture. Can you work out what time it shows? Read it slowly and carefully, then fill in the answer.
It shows 11:35
